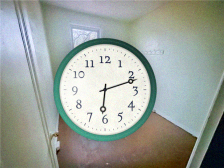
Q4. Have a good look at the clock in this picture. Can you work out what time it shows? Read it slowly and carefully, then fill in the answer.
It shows 6:12
